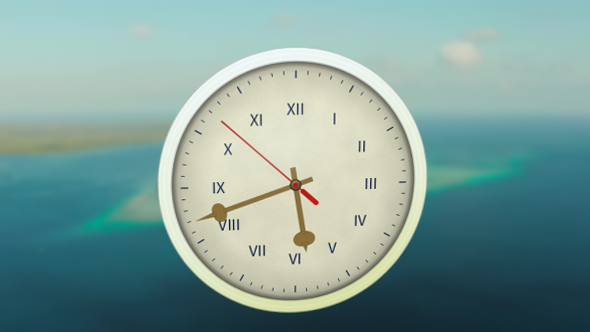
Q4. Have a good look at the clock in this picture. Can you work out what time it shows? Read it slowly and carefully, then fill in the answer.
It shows 5:41:52
